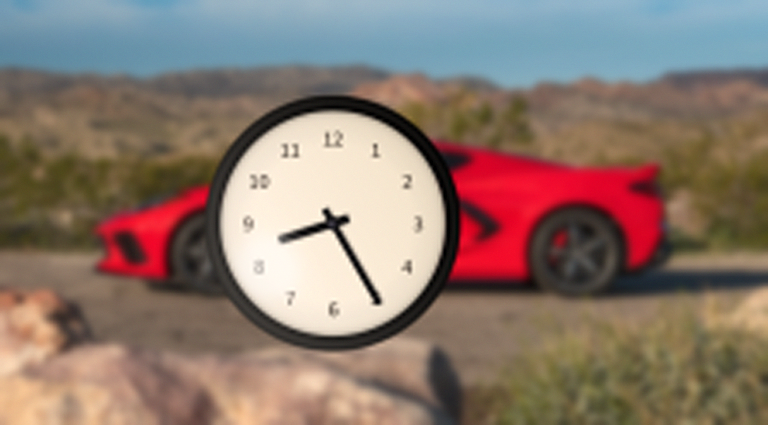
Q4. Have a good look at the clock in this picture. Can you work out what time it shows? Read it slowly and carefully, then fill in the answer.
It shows 8:25
